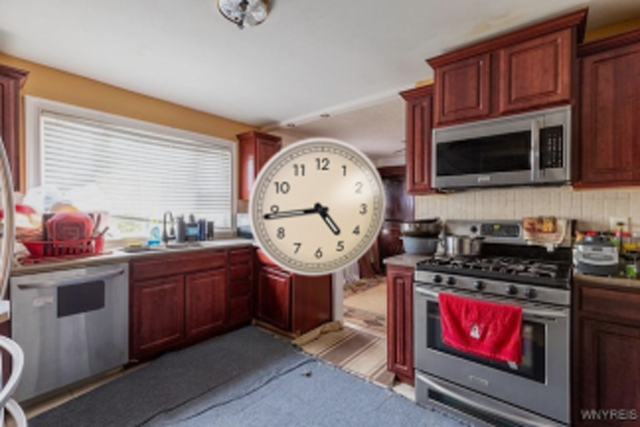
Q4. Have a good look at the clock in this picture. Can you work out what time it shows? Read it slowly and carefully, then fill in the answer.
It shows 4:44
